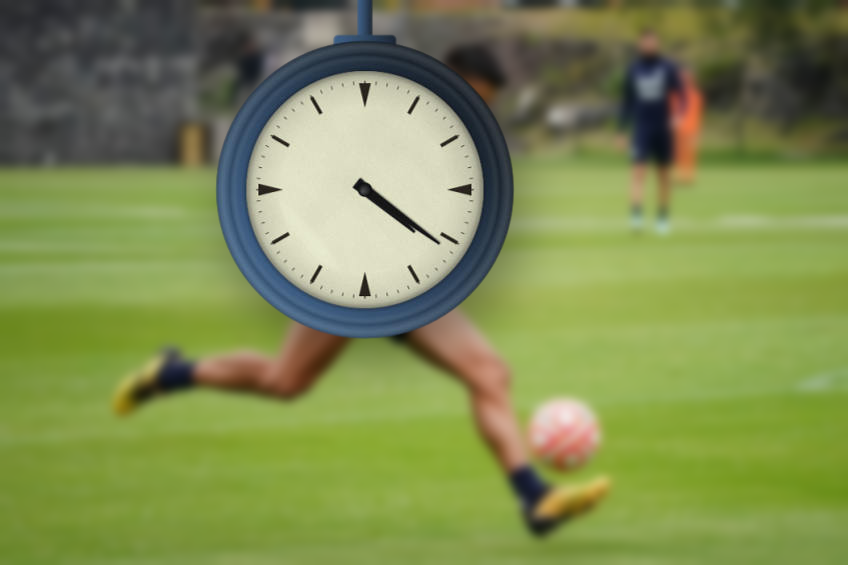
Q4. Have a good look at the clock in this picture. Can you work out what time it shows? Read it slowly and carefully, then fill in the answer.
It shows 4:21
